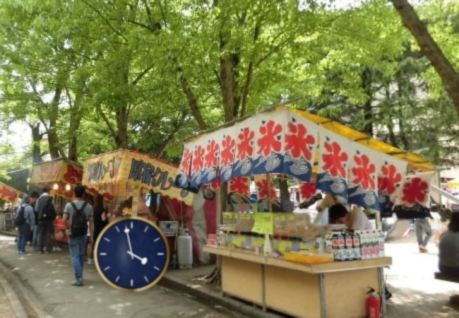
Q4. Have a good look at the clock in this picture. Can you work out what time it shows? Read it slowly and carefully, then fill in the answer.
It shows 3:58
